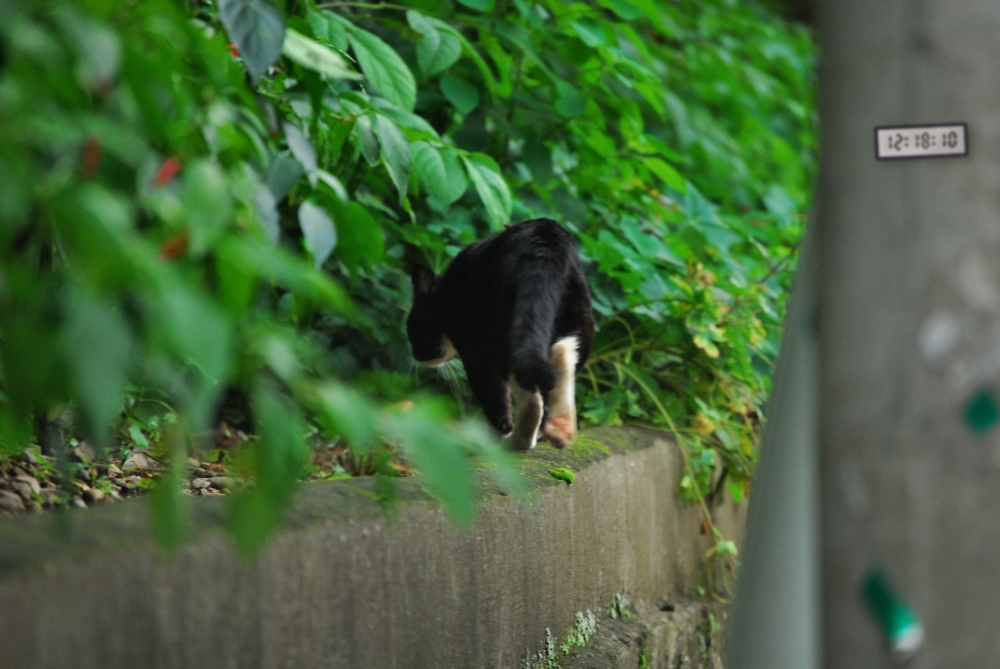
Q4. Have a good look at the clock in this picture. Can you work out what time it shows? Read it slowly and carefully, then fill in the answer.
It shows 12:18:10
